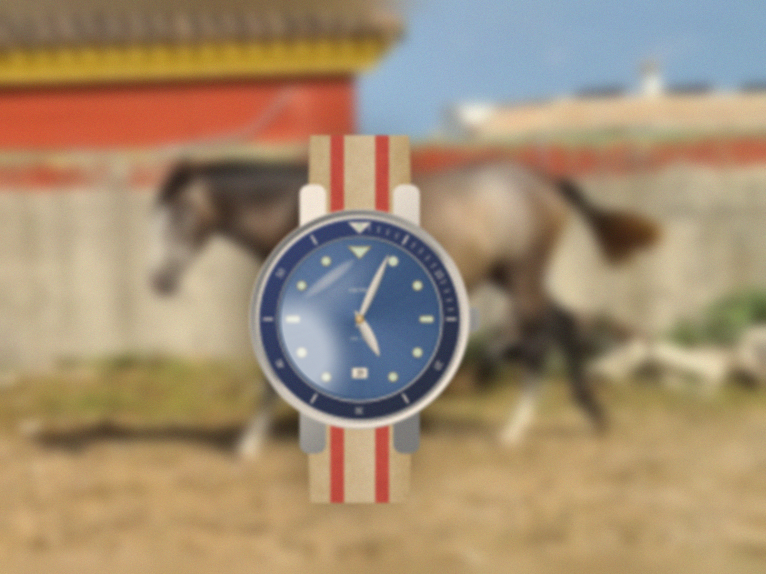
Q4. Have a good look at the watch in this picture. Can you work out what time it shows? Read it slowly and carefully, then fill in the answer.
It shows 5:04
